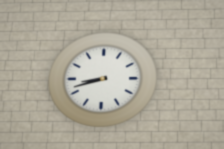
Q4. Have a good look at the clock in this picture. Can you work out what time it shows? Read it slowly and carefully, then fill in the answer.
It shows 8:42
